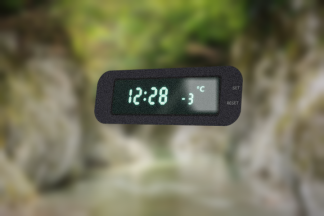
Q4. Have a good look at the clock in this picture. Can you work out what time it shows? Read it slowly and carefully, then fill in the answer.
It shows 12:28
